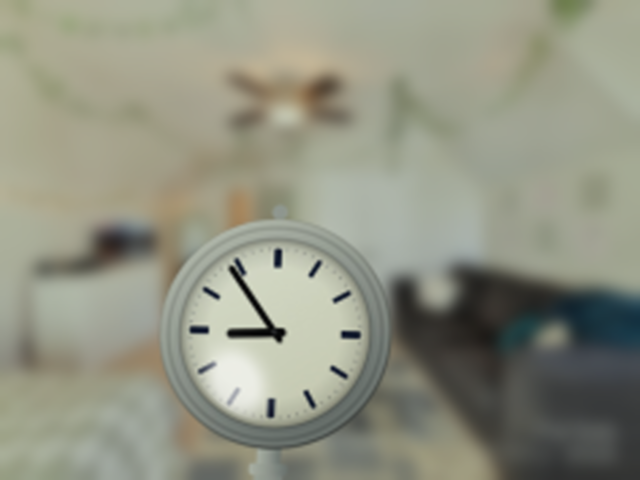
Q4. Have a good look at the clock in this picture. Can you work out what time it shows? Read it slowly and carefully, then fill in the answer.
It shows 8:54
